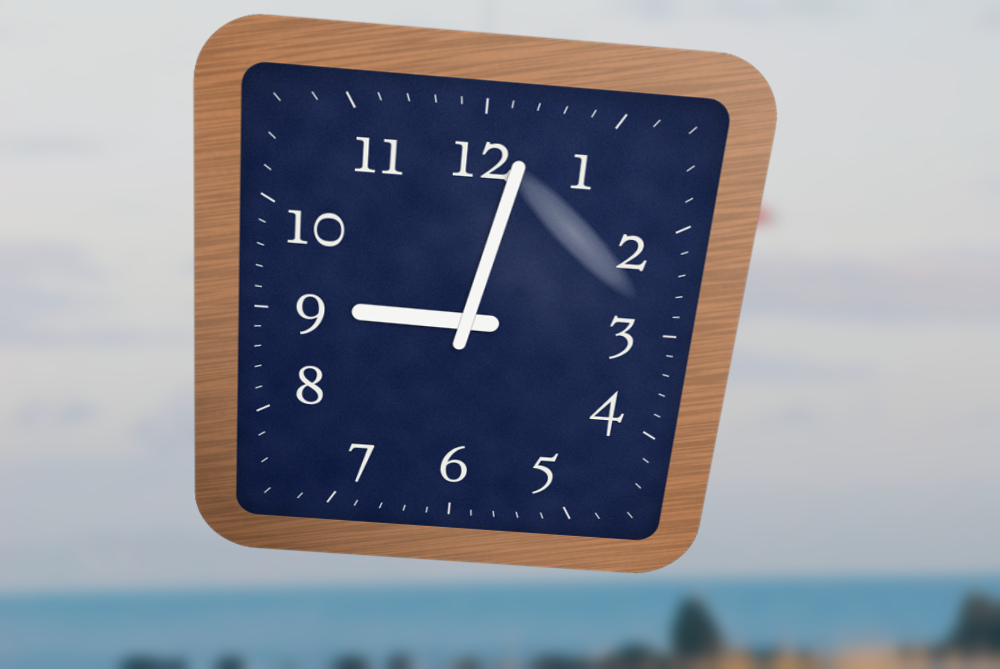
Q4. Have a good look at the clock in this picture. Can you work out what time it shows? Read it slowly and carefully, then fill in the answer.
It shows 9:02
